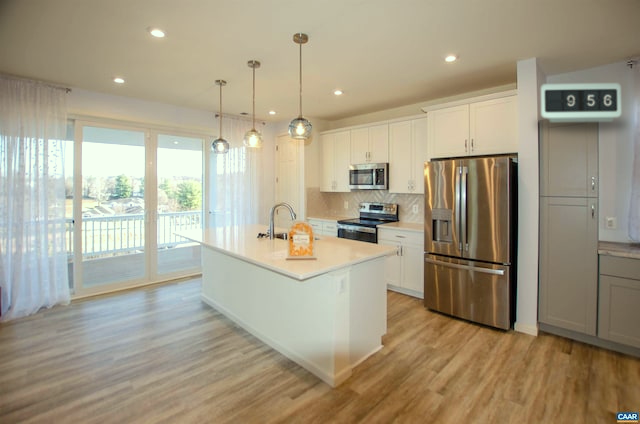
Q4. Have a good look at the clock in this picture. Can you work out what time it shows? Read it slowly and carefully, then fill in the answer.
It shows 9:56
